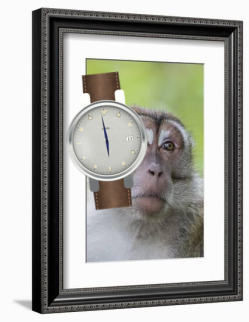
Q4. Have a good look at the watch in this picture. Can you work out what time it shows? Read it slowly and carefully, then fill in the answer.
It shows 5:59
